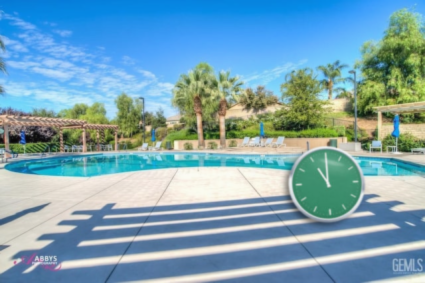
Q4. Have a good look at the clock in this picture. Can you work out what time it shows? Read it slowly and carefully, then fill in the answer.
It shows 11:00
